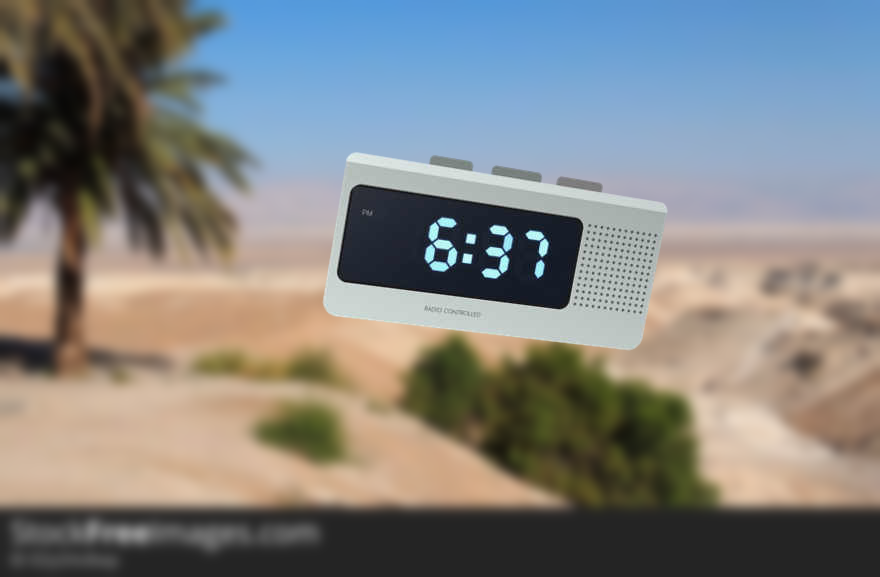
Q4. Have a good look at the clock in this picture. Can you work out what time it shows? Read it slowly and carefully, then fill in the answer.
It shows 6:37
